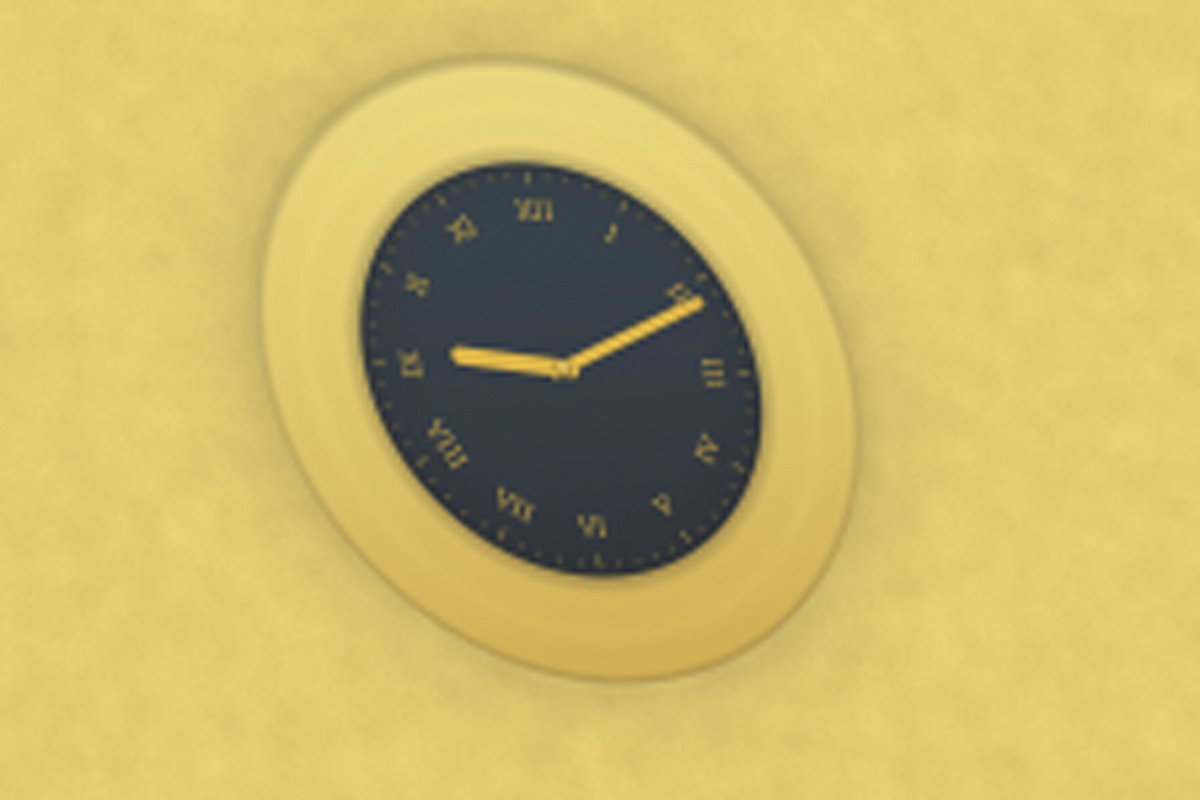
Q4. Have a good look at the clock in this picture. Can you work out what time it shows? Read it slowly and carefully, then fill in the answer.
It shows 9:11
